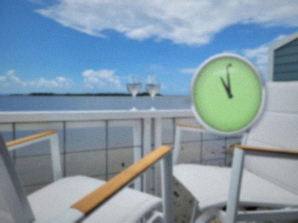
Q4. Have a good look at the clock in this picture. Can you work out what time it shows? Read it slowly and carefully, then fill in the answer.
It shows 10:59
